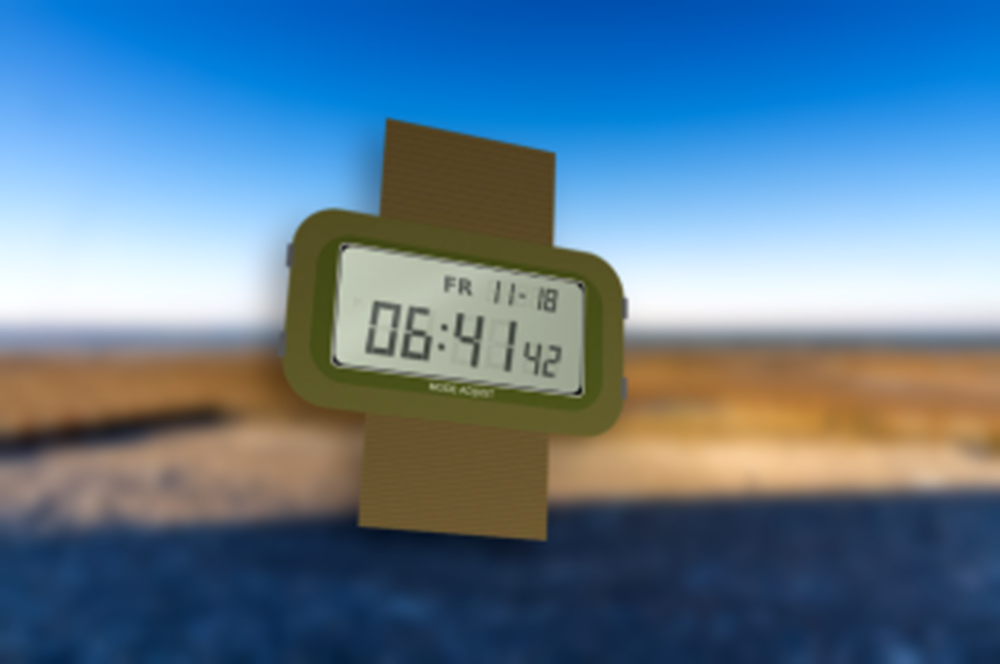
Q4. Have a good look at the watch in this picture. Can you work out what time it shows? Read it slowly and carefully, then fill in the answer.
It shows 6:41:42
